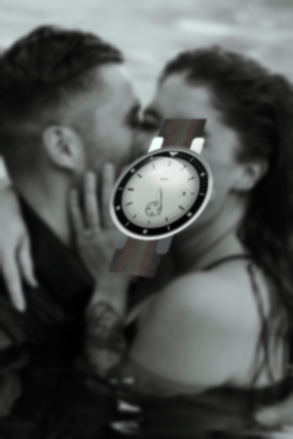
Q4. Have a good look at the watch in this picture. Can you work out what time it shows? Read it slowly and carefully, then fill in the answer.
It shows 5:27
